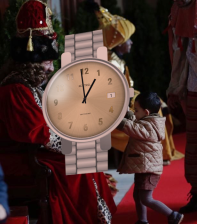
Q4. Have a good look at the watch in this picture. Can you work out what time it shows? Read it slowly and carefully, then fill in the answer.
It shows 12:59
